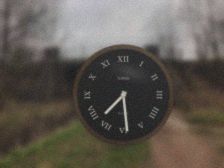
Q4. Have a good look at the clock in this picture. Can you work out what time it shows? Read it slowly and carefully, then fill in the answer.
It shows 7:29
